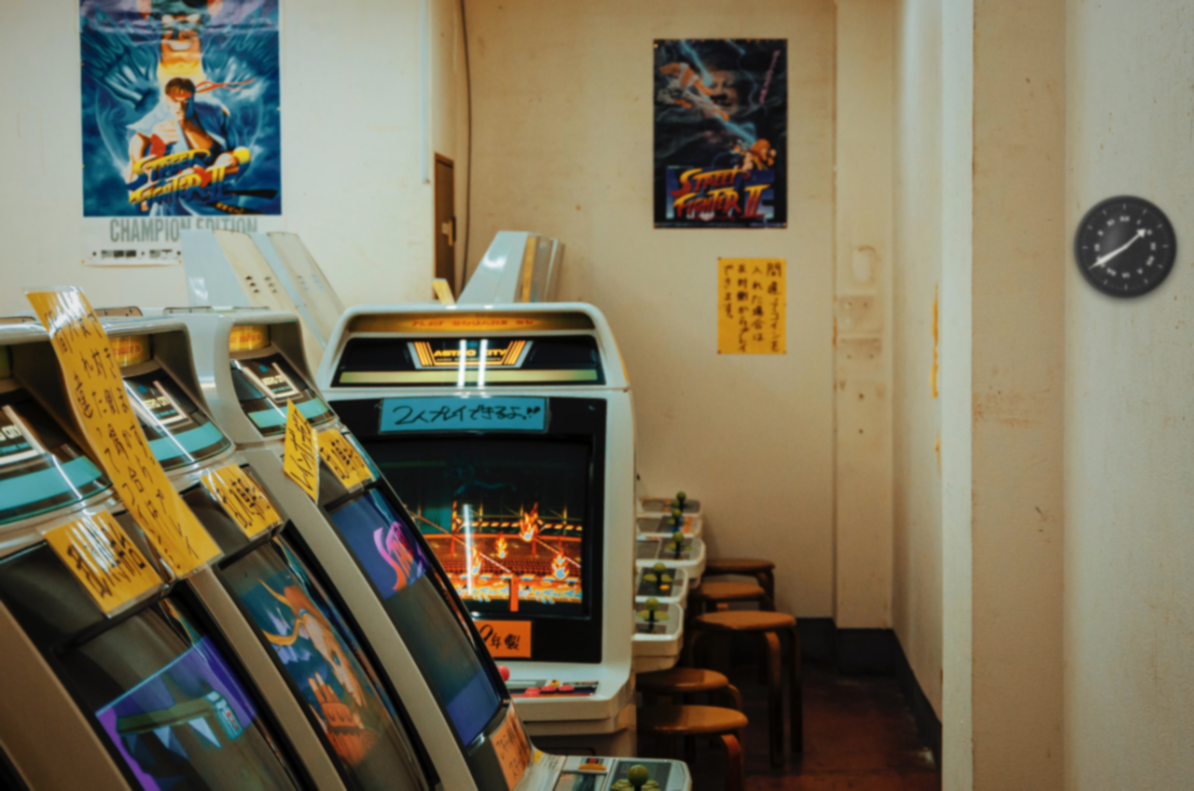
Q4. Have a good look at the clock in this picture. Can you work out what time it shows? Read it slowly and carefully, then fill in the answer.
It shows 1:40
